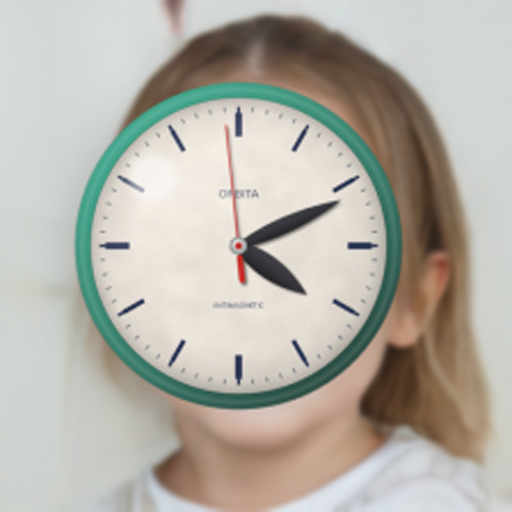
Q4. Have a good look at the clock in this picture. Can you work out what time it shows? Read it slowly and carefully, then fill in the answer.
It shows 4:10:59
